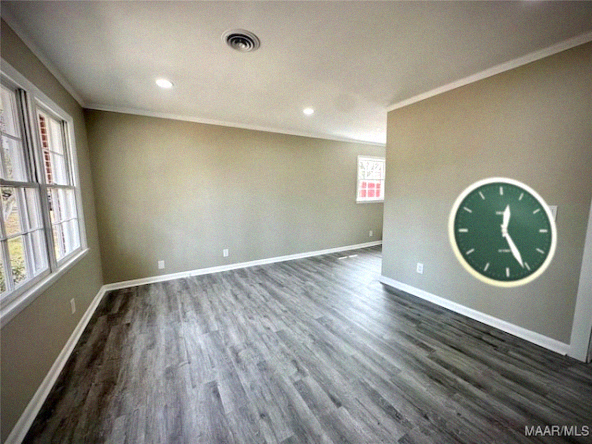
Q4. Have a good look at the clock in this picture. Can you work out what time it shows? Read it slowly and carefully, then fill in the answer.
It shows 12:26
